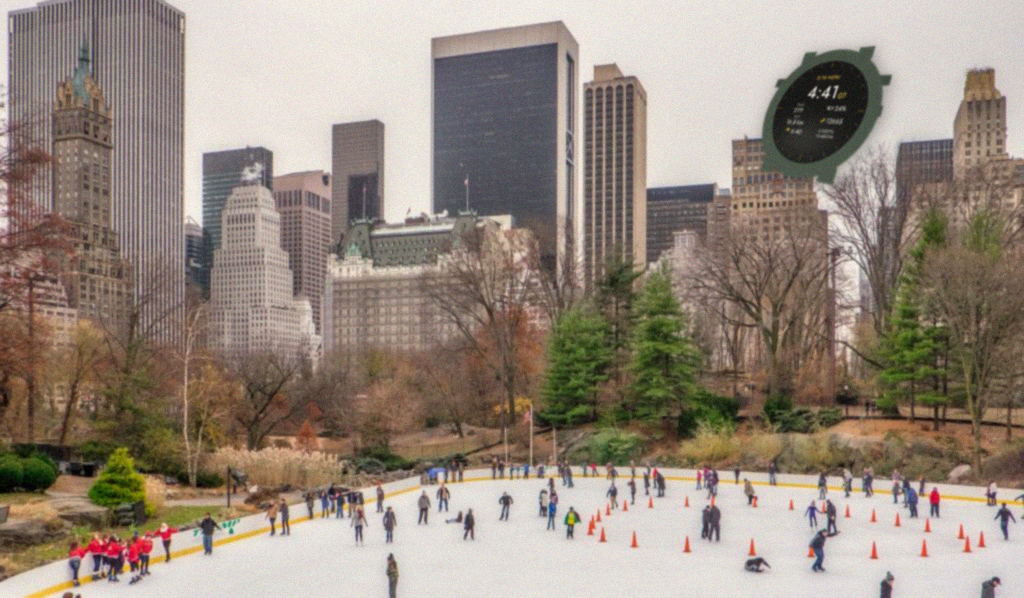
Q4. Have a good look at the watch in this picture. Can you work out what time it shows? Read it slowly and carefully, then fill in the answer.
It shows 4:41
